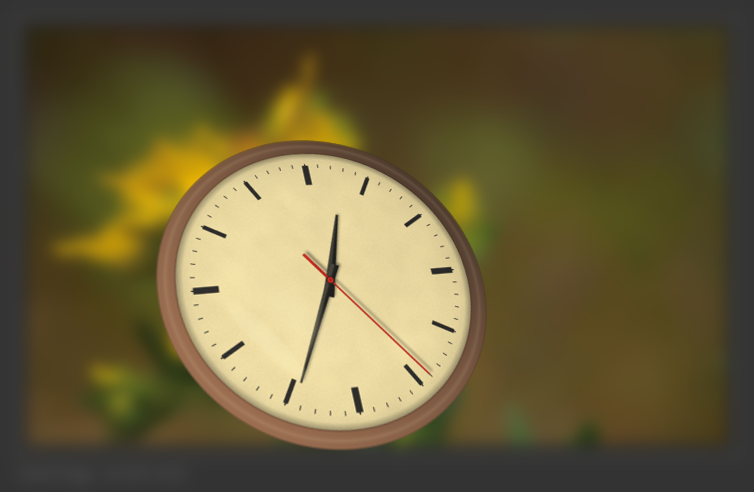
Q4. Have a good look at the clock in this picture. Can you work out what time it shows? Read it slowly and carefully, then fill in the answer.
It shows 12:34:24
